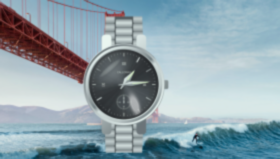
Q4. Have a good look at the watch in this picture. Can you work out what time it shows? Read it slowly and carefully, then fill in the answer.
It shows 1:14
